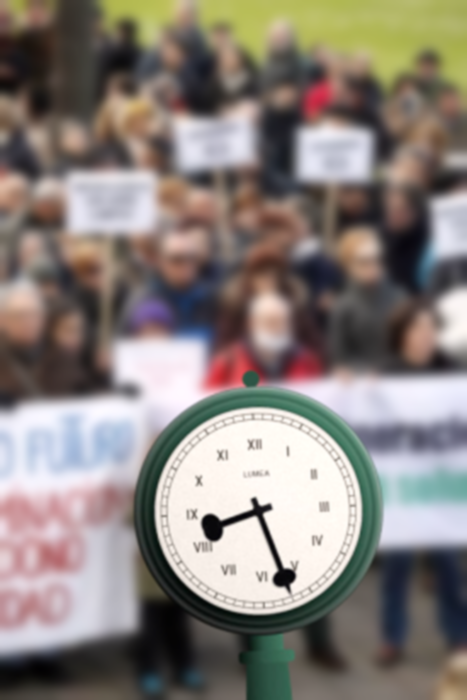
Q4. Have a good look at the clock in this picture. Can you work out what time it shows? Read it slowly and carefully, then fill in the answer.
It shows 8:27
